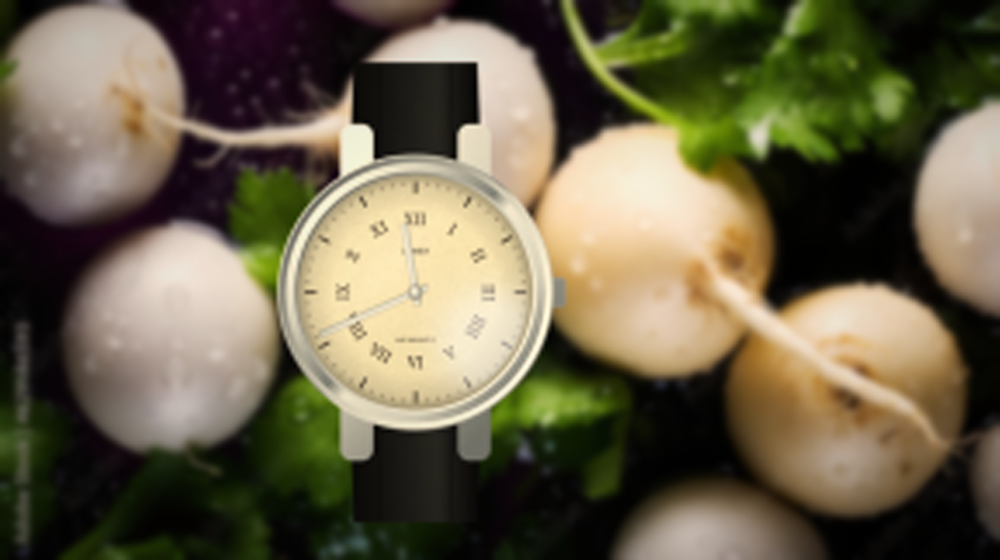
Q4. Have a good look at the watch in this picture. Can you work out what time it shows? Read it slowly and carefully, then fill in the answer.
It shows 11:41
